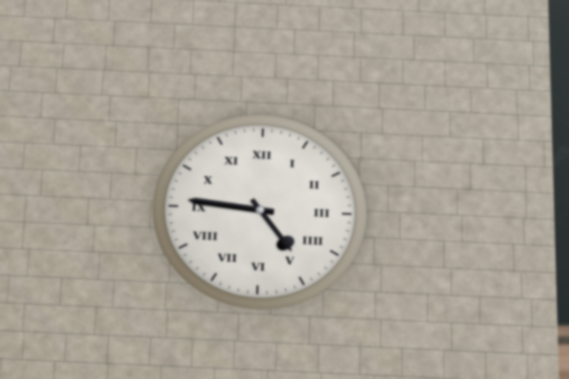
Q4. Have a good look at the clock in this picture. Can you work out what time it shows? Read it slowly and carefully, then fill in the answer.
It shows 4:46
